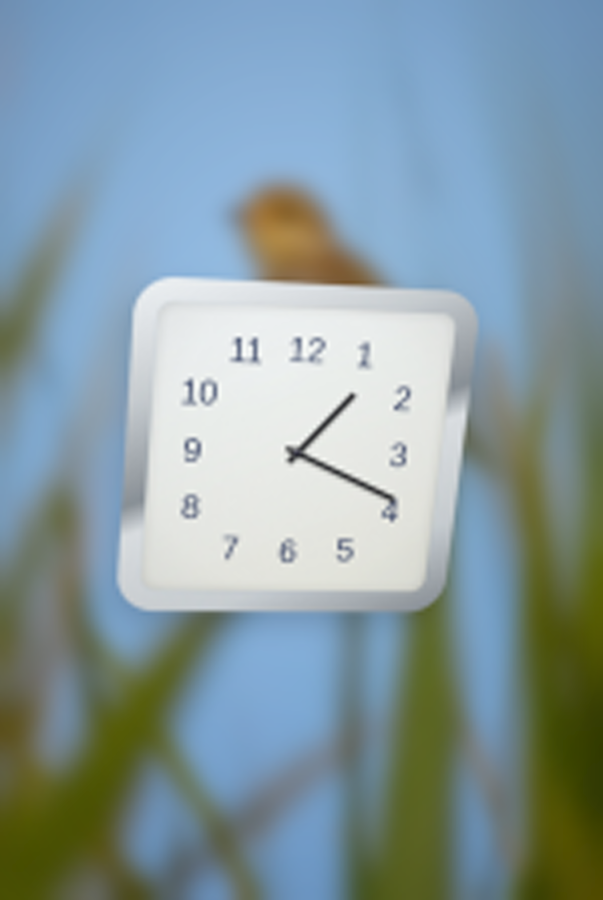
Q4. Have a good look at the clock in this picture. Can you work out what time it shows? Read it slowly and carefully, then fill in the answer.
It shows 1:19
